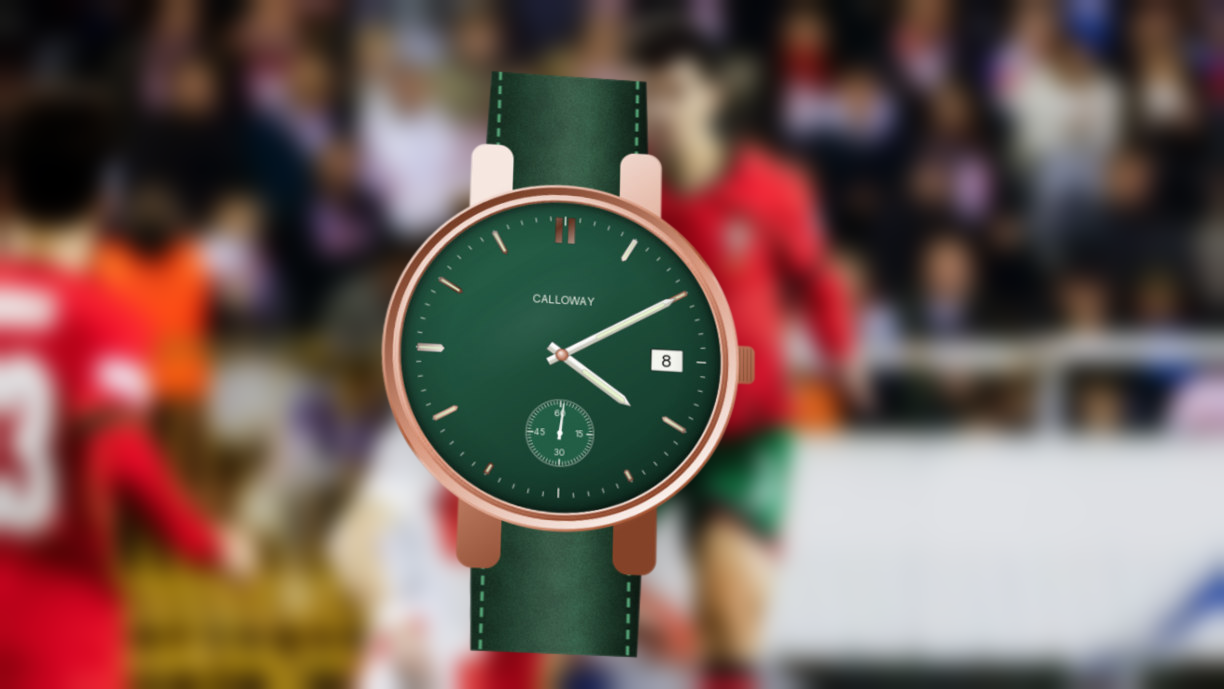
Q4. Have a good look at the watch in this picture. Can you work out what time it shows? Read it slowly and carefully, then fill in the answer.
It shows 4:10:01
